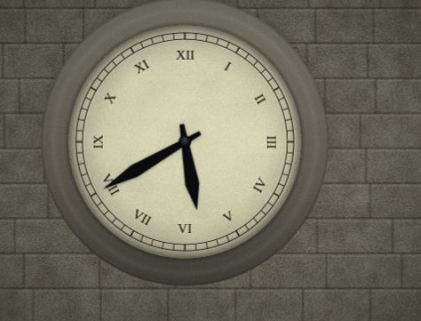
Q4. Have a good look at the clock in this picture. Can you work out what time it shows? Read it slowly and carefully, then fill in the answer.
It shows 5:40
